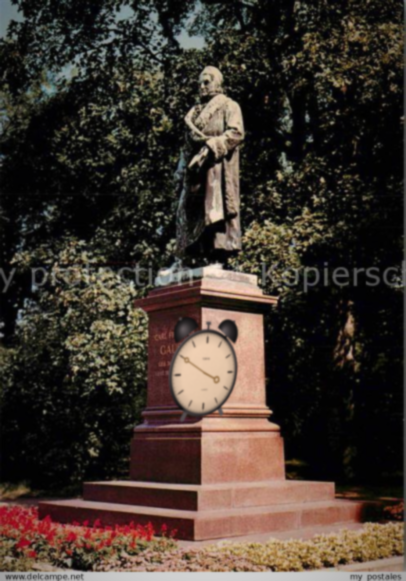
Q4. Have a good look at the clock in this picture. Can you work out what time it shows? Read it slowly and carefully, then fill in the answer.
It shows 3:50
